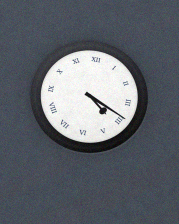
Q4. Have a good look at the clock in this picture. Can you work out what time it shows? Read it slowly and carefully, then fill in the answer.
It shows 4:19
